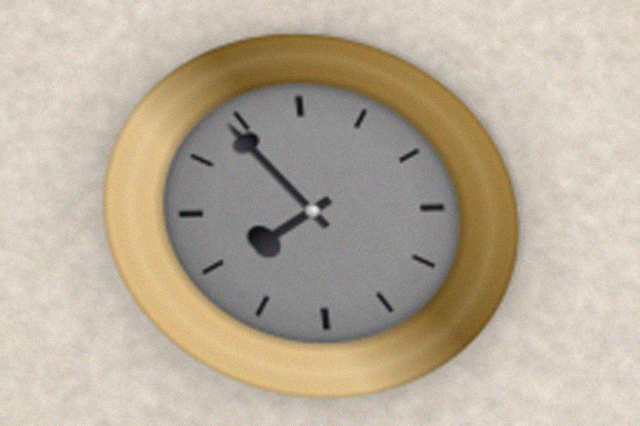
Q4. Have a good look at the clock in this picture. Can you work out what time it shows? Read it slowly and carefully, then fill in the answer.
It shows 7:54
